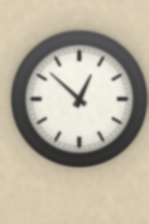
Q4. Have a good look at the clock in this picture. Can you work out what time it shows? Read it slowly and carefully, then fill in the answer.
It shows 12:52
